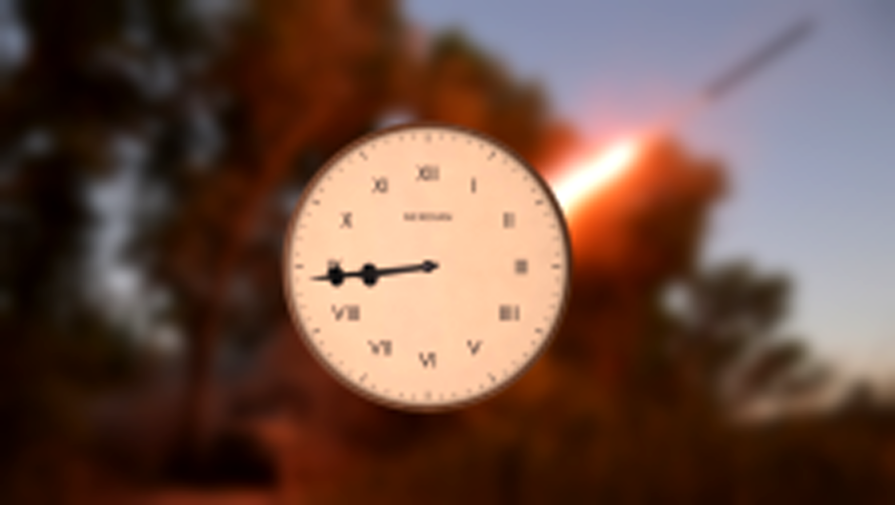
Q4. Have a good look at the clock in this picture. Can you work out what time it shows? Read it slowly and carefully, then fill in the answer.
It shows 8:44
